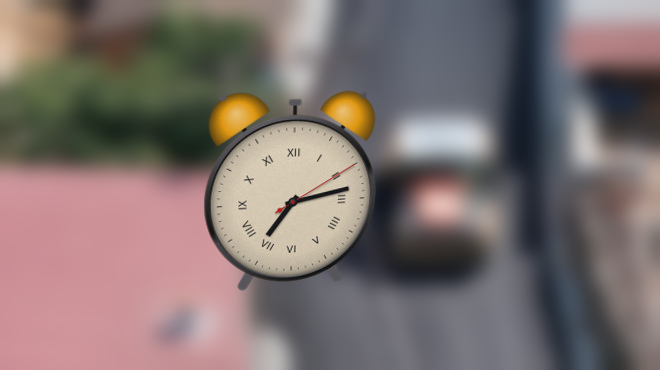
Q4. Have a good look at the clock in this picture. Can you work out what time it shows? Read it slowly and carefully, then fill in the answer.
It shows 7:13:10
